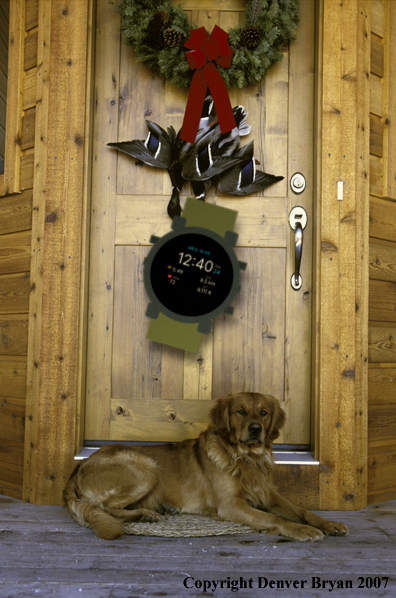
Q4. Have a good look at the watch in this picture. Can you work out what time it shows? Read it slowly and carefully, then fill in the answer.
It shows 12:40
